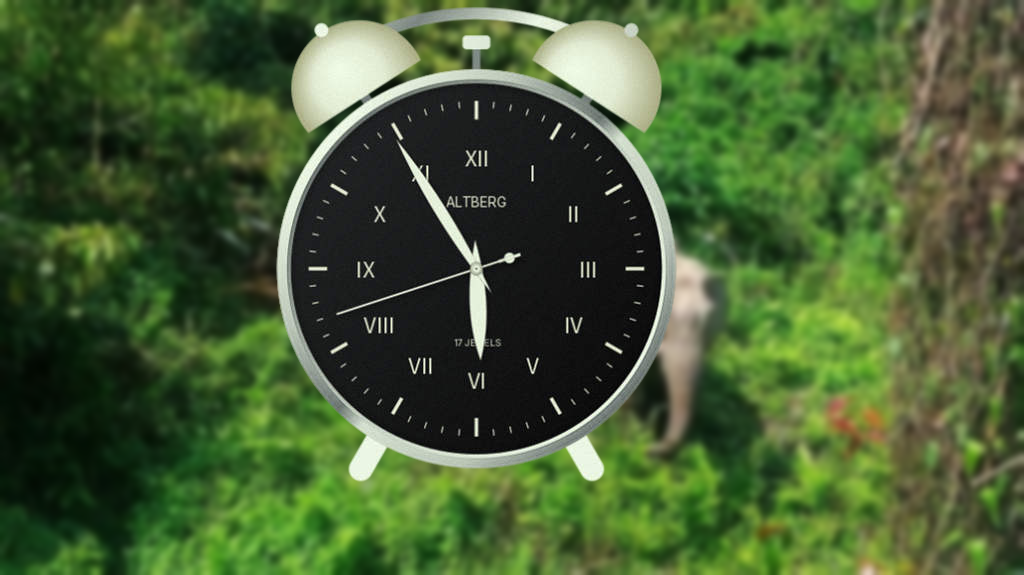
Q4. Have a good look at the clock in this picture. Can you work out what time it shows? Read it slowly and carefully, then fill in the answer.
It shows 5:54:42
